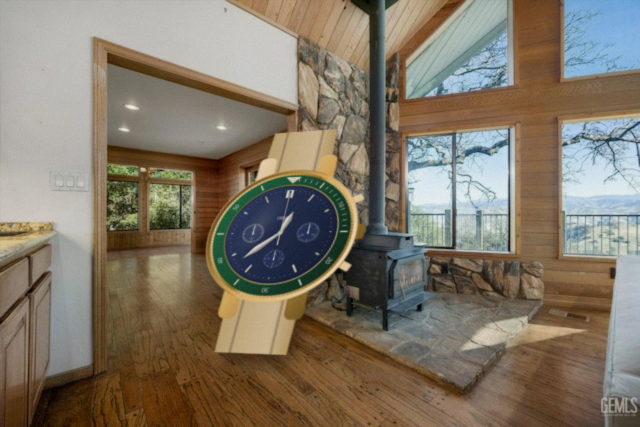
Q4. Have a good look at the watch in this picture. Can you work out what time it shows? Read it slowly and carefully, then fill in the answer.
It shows 12:38
